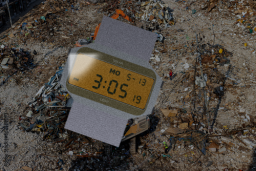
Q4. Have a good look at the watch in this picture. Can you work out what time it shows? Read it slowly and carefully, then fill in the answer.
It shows 3:05:19
